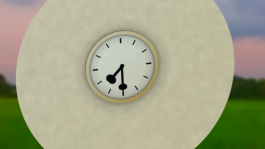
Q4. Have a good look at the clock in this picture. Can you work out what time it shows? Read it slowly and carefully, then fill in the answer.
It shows 7:30
